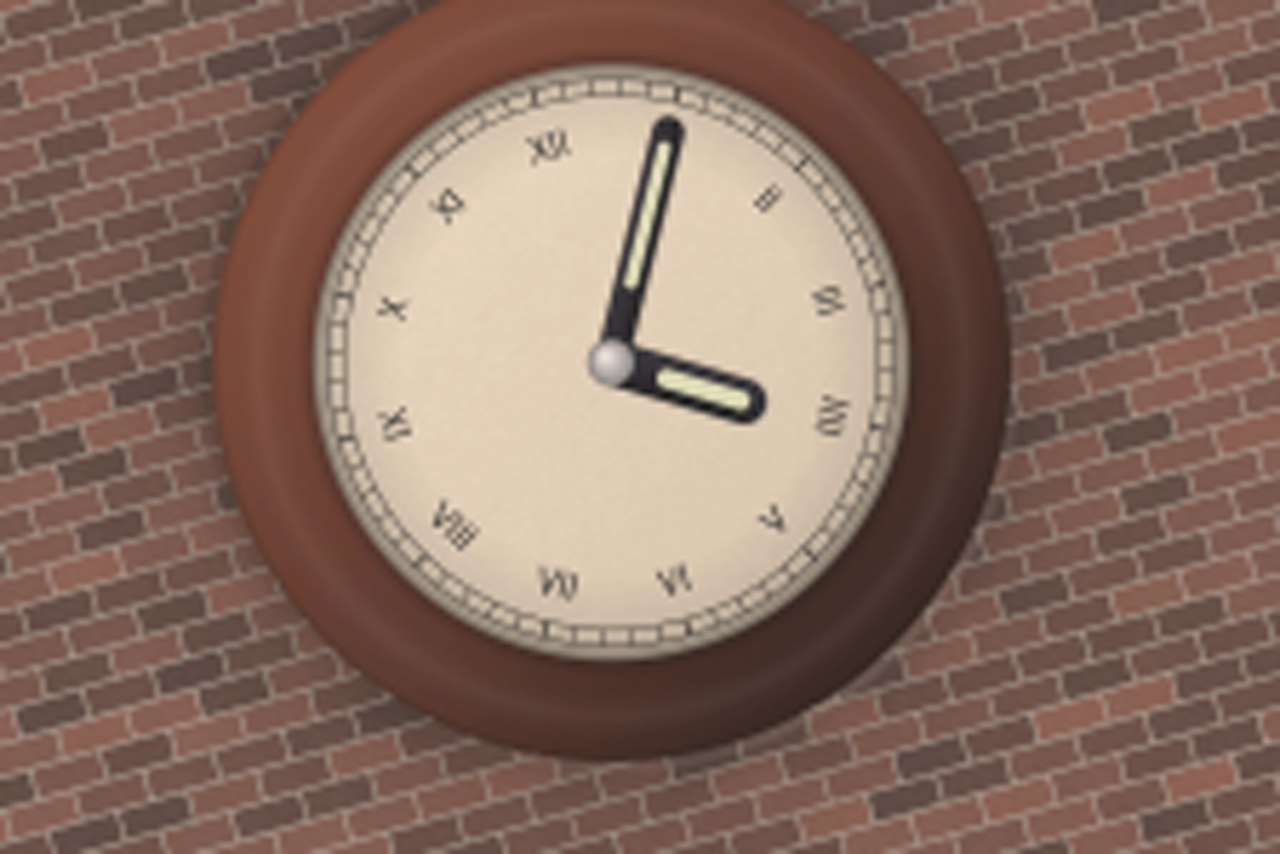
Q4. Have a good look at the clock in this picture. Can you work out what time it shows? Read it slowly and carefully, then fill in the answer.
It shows 4:05
